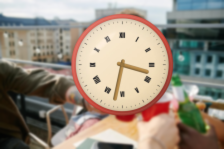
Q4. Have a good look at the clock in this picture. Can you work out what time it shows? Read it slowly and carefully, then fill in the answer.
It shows 3:32
